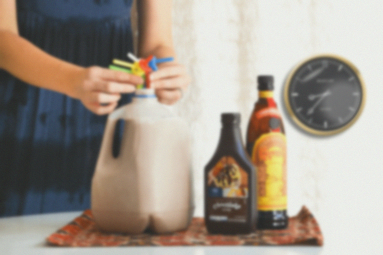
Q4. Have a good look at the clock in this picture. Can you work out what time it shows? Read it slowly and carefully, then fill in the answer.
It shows 8:37
